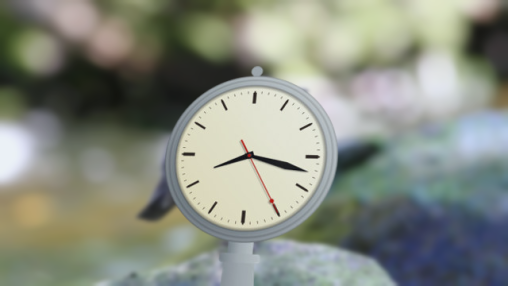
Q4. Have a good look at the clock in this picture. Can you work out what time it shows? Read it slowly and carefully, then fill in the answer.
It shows 8:17:25
